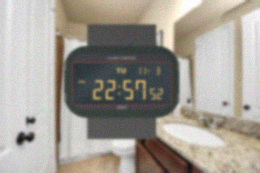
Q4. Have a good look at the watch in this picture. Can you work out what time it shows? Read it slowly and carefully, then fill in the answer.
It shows 22:57
